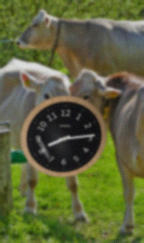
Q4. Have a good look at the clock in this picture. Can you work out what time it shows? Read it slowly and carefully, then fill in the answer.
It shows 8:14
